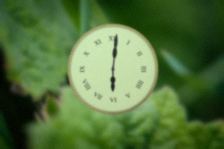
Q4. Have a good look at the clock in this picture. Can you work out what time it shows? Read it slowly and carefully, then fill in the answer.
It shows 6:01
